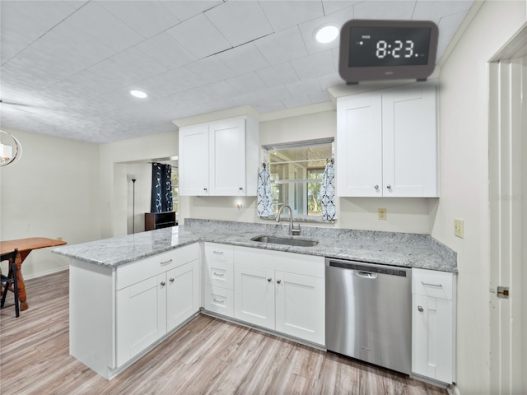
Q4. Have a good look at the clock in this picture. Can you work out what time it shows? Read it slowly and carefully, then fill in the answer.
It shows 8:23
